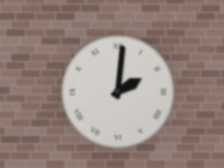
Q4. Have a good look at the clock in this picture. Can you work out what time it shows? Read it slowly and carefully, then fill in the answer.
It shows 2:01
